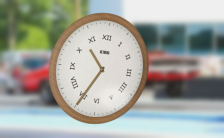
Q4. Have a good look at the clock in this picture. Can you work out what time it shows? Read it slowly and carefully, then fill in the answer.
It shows 10:35
